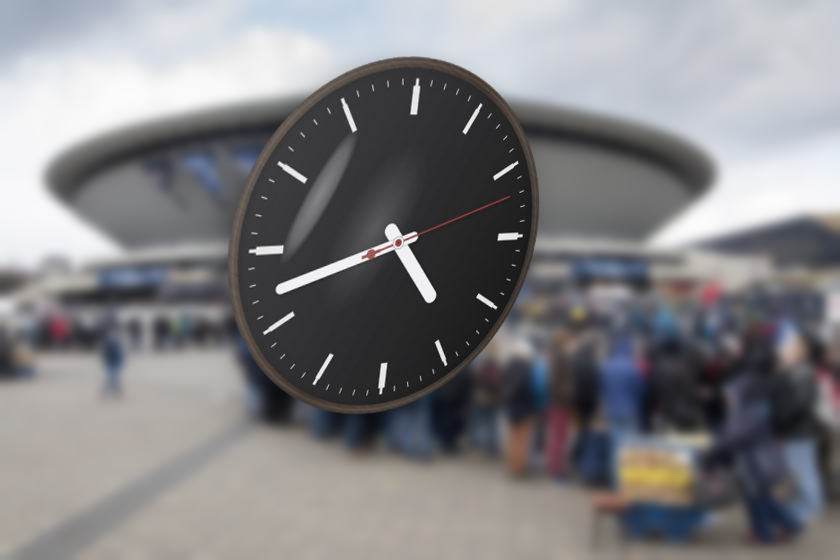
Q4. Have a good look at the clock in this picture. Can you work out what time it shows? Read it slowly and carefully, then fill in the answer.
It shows 4:42:12
